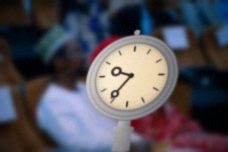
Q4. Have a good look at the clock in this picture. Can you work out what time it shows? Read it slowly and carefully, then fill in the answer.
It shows 9:36
